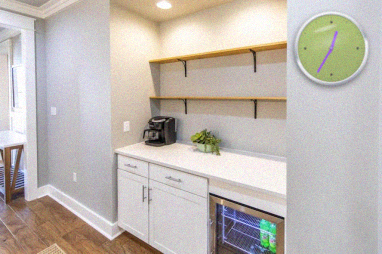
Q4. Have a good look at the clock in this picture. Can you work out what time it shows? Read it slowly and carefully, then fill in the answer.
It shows 12:35
